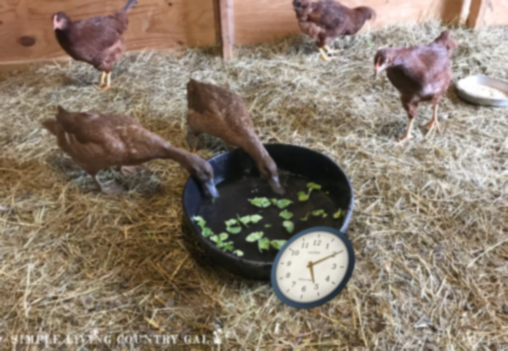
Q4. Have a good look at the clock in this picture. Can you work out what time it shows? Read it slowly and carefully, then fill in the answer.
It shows 5:10
